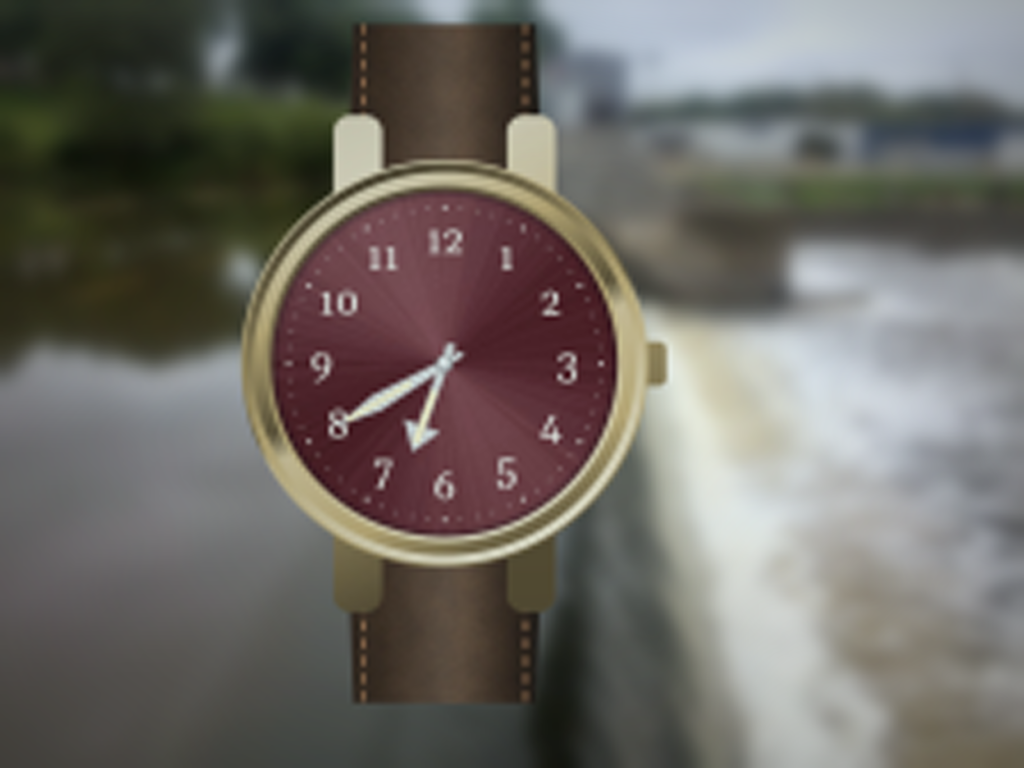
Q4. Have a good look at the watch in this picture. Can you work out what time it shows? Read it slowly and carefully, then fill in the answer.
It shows 6:40
